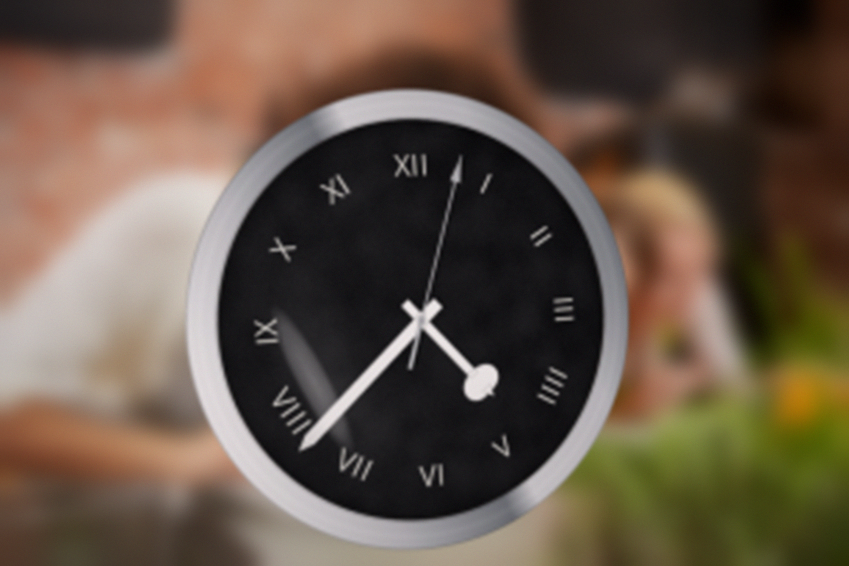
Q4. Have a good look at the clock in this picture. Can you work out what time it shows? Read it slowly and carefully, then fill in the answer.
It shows 4:38:03
